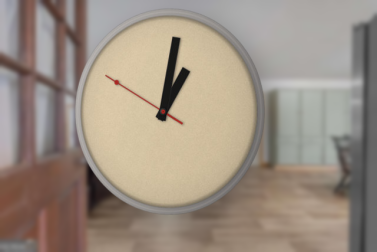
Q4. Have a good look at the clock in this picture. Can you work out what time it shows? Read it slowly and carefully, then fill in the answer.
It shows 1:01:50
